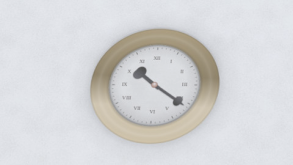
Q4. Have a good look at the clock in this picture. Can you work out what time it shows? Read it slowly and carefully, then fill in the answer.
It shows 10:21
